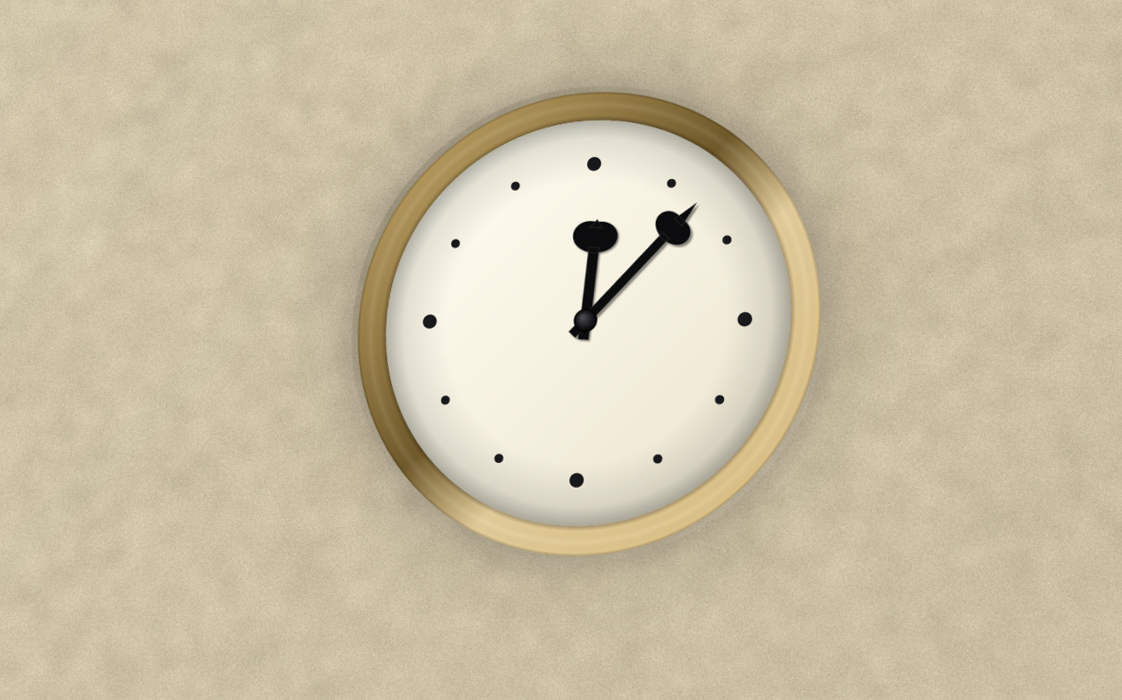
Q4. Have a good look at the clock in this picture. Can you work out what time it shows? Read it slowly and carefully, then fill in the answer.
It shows 12:07
